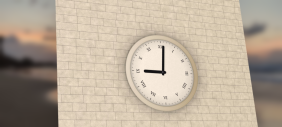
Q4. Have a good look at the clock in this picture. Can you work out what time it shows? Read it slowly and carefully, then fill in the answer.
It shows 9:01
